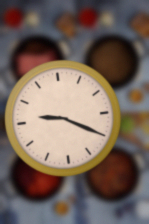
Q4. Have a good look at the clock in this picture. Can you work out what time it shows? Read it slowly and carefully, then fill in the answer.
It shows 9:20
